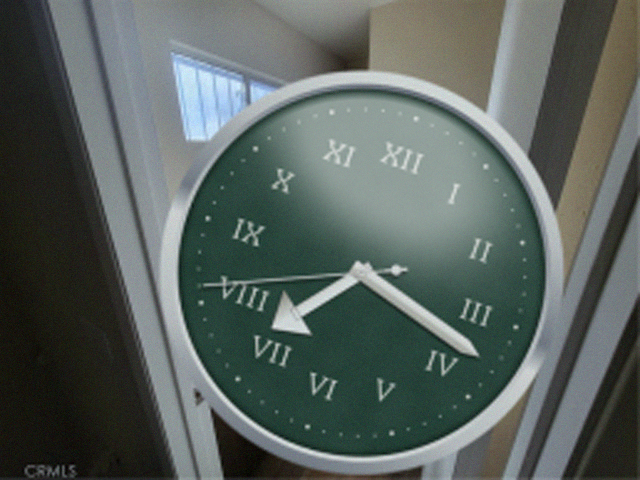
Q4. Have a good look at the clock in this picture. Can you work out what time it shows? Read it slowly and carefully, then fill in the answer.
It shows 7:17:41
